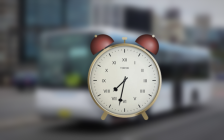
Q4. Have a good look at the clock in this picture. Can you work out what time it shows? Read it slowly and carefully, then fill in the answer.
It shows 7:32
